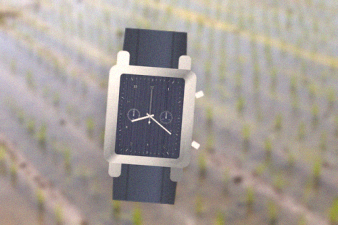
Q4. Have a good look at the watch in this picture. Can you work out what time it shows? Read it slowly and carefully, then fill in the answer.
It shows 8:21
